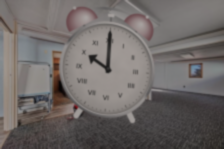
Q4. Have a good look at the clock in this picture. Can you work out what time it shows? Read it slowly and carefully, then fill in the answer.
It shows 10:00
